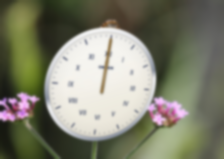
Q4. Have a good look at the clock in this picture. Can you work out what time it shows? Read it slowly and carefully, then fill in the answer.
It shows 12:00
